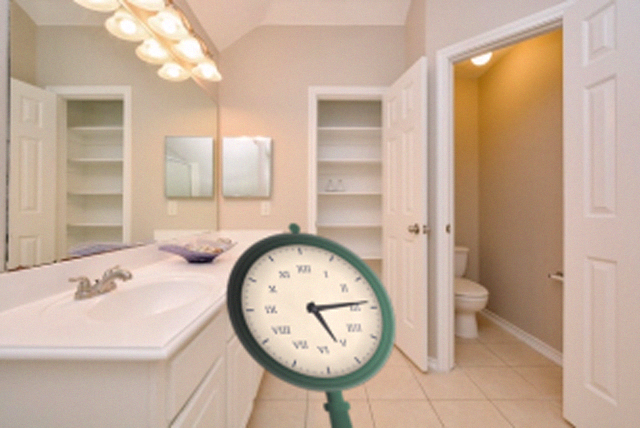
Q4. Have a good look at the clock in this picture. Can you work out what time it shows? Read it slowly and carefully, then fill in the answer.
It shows 5:14
